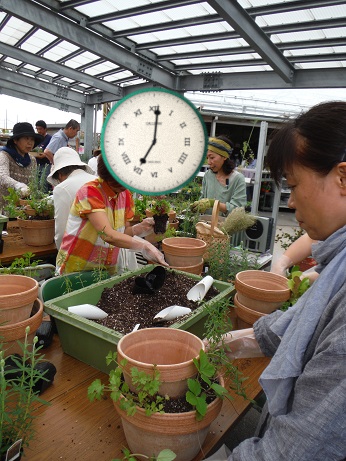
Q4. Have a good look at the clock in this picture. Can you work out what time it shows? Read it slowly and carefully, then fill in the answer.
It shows 7:01
